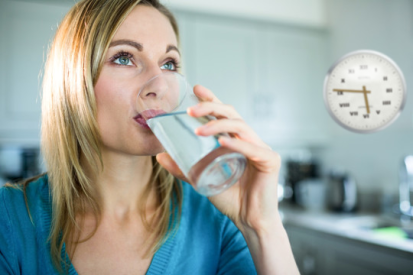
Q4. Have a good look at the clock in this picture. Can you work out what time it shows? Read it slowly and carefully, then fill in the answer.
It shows 5:46
